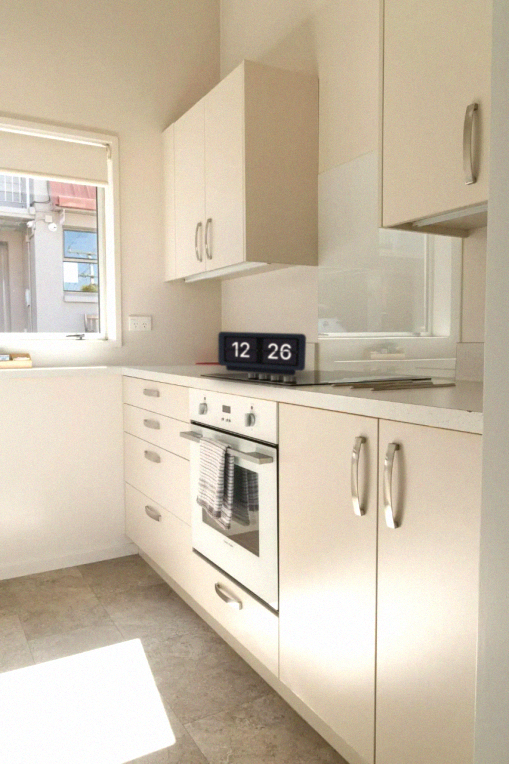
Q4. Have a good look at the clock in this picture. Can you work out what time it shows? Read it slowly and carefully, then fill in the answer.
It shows 12:26
